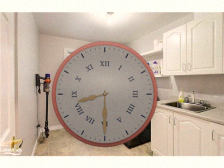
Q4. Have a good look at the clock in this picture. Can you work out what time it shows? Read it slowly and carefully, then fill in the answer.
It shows 8:30
